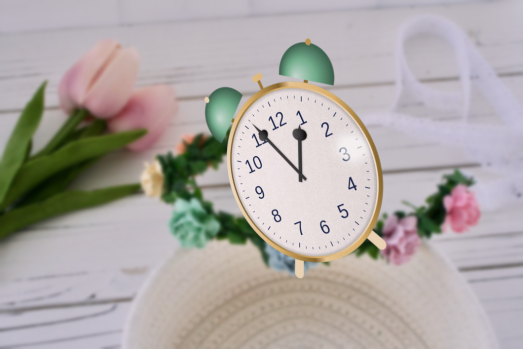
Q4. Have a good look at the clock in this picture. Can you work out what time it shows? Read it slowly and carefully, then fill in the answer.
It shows 12:56
